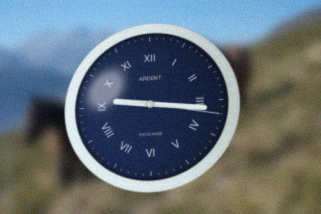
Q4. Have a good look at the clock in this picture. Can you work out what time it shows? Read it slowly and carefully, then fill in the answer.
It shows 9:16:17
